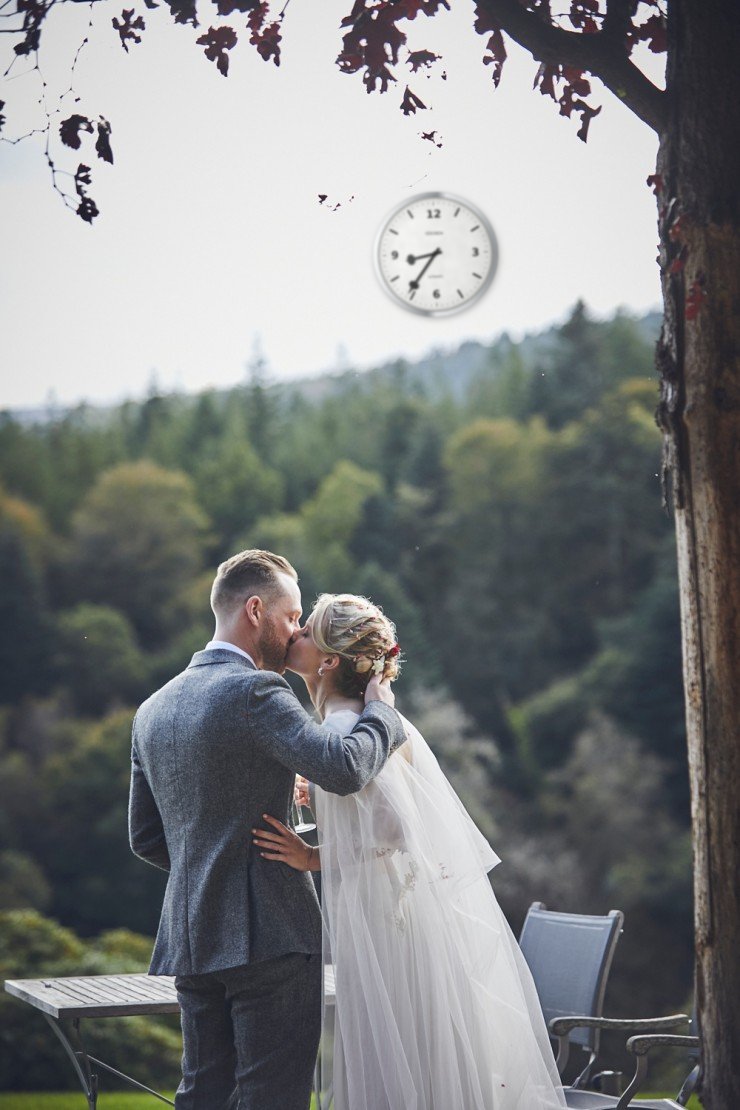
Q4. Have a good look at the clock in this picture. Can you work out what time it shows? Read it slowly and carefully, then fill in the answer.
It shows 8:36
